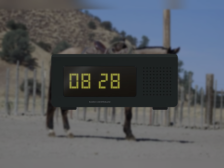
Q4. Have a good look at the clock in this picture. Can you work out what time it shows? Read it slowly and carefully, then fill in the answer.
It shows 8:28
